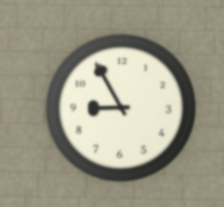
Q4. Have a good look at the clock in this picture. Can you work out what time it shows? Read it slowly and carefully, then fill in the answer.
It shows 8:55
